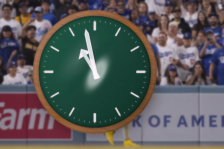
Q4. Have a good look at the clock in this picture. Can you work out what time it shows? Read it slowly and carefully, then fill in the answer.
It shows 10:58
